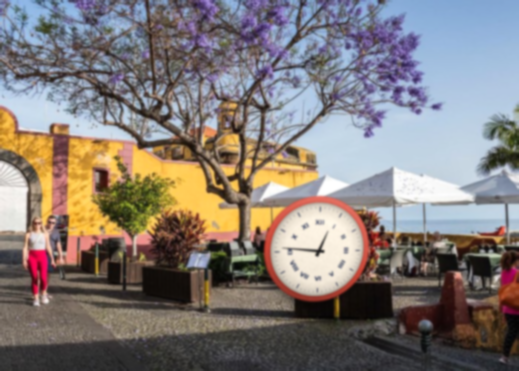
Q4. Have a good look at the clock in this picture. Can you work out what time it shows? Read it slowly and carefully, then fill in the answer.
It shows 12:46
